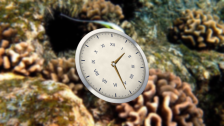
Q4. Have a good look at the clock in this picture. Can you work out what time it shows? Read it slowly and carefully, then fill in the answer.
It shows 1:26
